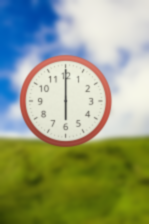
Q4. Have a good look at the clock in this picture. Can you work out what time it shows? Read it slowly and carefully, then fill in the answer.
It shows 6:00
